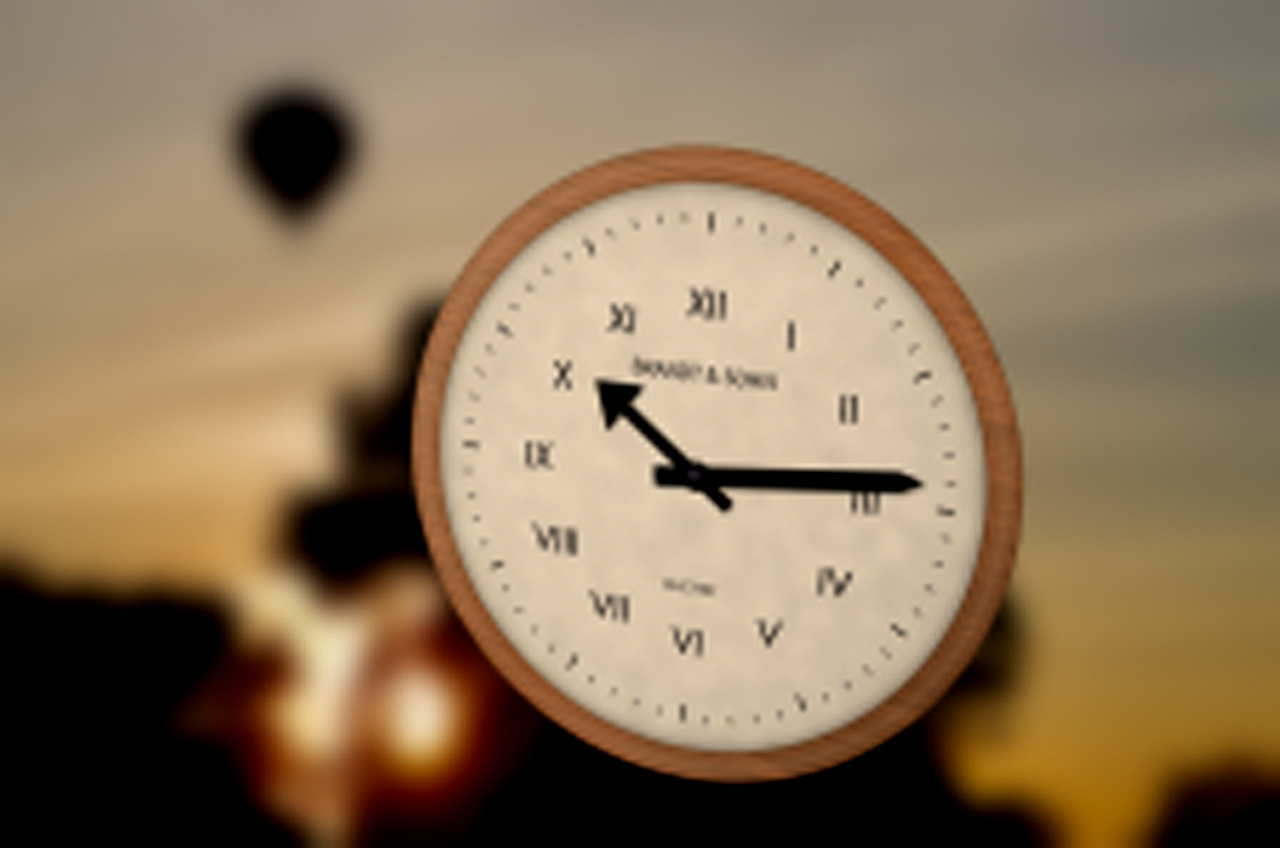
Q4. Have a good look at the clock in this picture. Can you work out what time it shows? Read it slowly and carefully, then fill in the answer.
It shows 10:14
